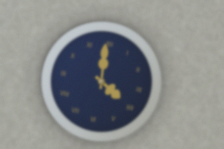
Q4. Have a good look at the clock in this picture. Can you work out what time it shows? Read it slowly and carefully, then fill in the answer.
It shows 3:59
